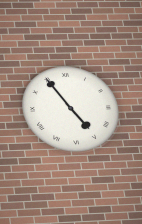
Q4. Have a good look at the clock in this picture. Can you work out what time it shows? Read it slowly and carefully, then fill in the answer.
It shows 4:55
